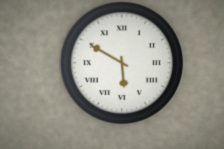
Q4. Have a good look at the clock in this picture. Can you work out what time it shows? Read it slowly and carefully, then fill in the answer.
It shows 5:50
